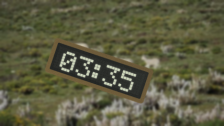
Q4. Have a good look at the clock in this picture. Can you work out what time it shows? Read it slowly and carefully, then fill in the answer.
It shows 3:35
